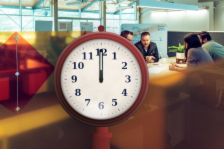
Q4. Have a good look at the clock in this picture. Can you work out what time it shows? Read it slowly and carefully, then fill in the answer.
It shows 12:00
